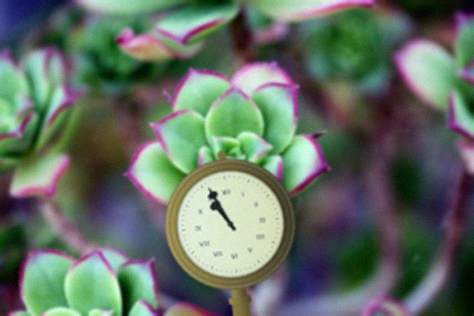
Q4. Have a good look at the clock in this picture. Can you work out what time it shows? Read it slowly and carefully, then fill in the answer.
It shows 10:56
